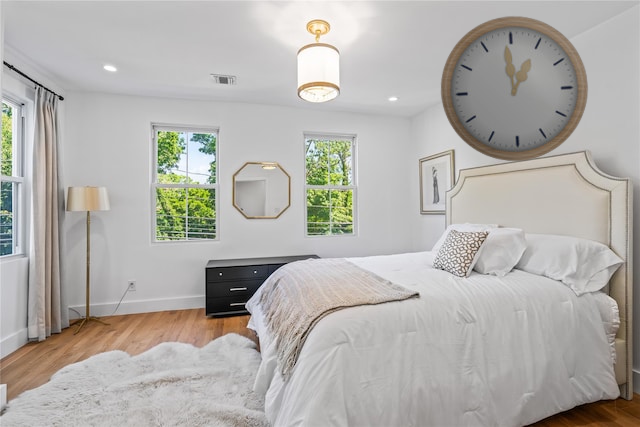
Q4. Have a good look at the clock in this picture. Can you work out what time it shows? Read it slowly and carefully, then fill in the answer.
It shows 12:59
